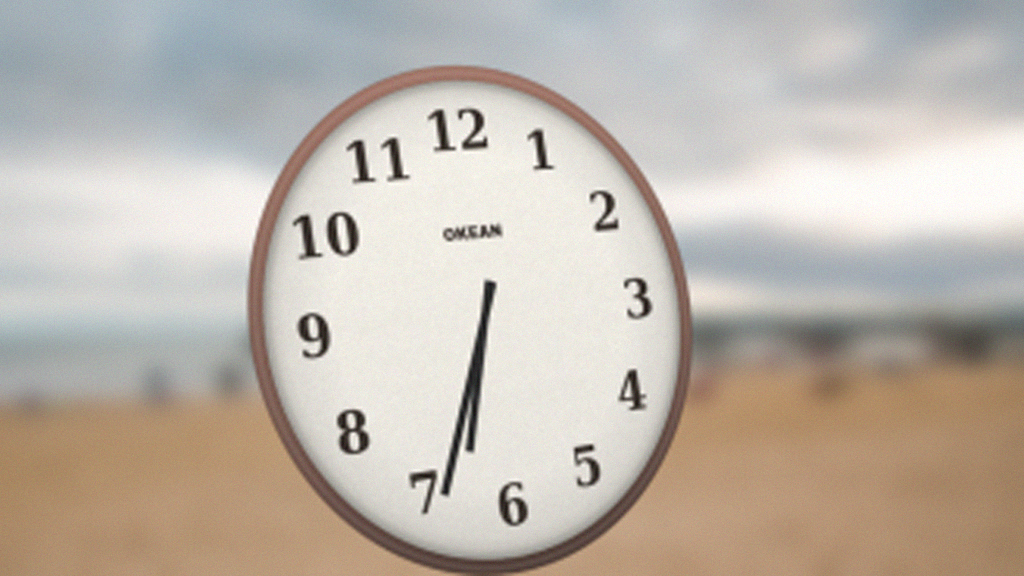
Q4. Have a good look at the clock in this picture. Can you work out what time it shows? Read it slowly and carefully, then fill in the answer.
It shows 6:34
